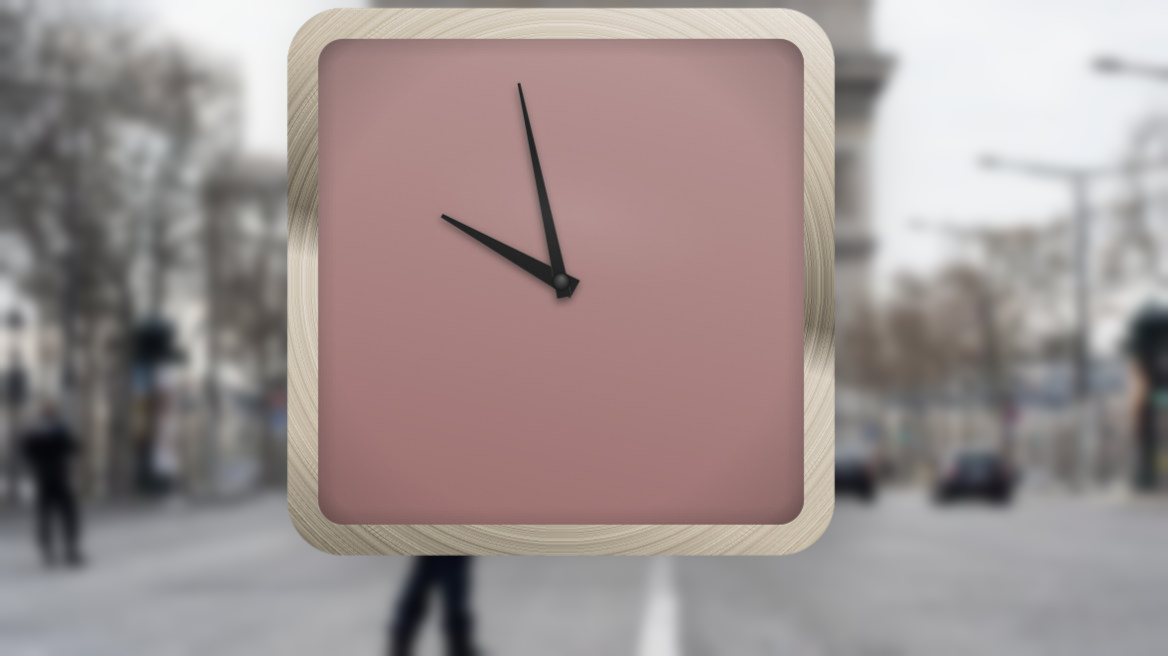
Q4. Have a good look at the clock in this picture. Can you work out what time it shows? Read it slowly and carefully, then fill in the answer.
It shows 9:58
